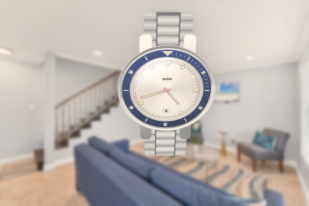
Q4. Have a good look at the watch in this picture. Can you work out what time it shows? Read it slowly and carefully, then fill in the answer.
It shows 4:42
